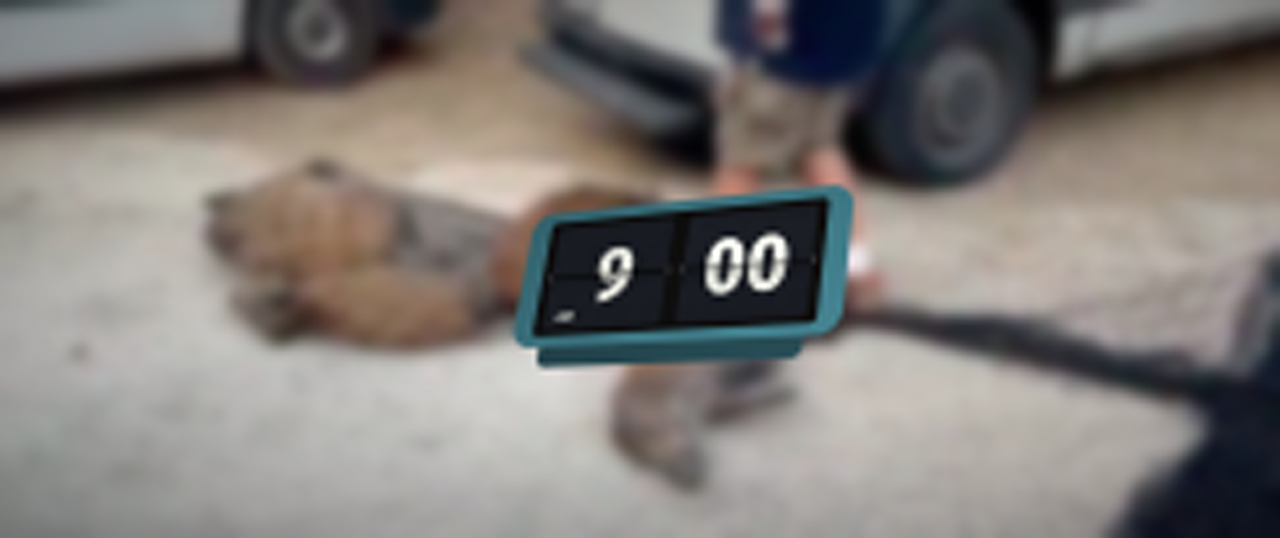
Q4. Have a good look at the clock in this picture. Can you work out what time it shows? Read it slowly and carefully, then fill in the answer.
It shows 9:00
